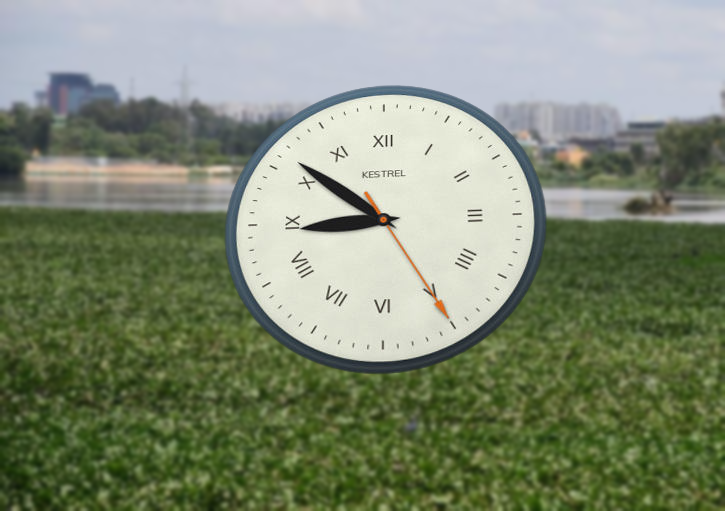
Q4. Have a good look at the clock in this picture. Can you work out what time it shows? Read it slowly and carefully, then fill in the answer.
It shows 8:51:25
